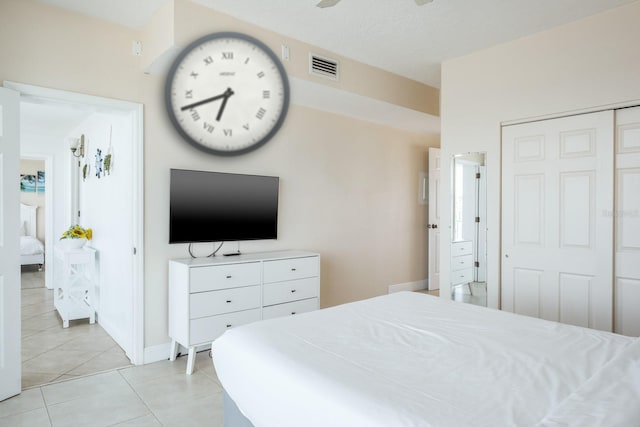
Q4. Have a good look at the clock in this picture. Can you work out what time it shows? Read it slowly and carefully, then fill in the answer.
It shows 6:42
